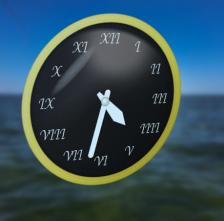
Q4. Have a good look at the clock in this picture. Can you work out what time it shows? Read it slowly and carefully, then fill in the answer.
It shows 4:32
